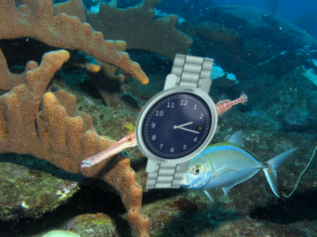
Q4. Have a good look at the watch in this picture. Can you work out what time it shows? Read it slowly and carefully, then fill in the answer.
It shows 2:17
